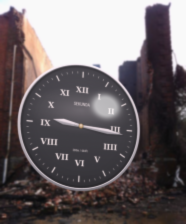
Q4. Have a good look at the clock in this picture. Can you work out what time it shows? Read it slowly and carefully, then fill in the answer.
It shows 9:16
